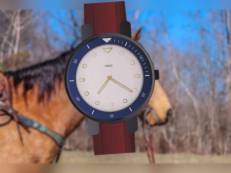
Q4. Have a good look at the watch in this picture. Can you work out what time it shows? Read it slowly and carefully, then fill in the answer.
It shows 7:21
